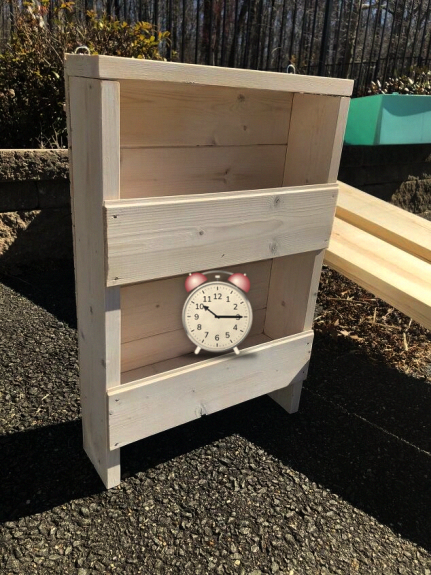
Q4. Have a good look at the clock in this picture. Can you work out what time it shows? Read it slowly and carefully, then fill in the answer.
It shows 10:15
